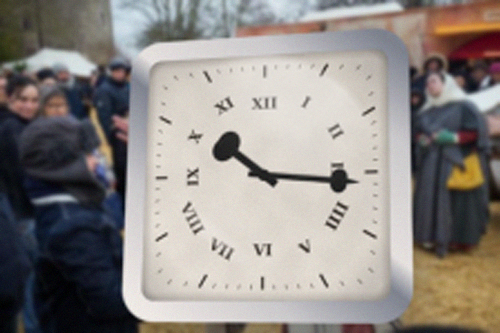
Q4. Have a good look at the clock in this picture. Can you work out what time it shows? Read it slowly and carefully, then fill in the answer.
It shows 10:16
